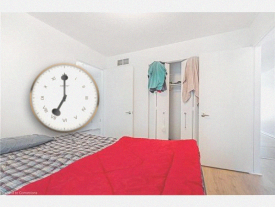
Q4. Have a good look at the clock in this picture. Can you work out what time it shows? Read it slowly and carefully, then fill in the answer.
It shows 7:00
